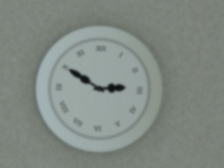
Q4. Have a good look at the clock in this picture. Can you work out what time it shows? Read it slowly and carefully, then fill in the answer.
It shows 2:50
